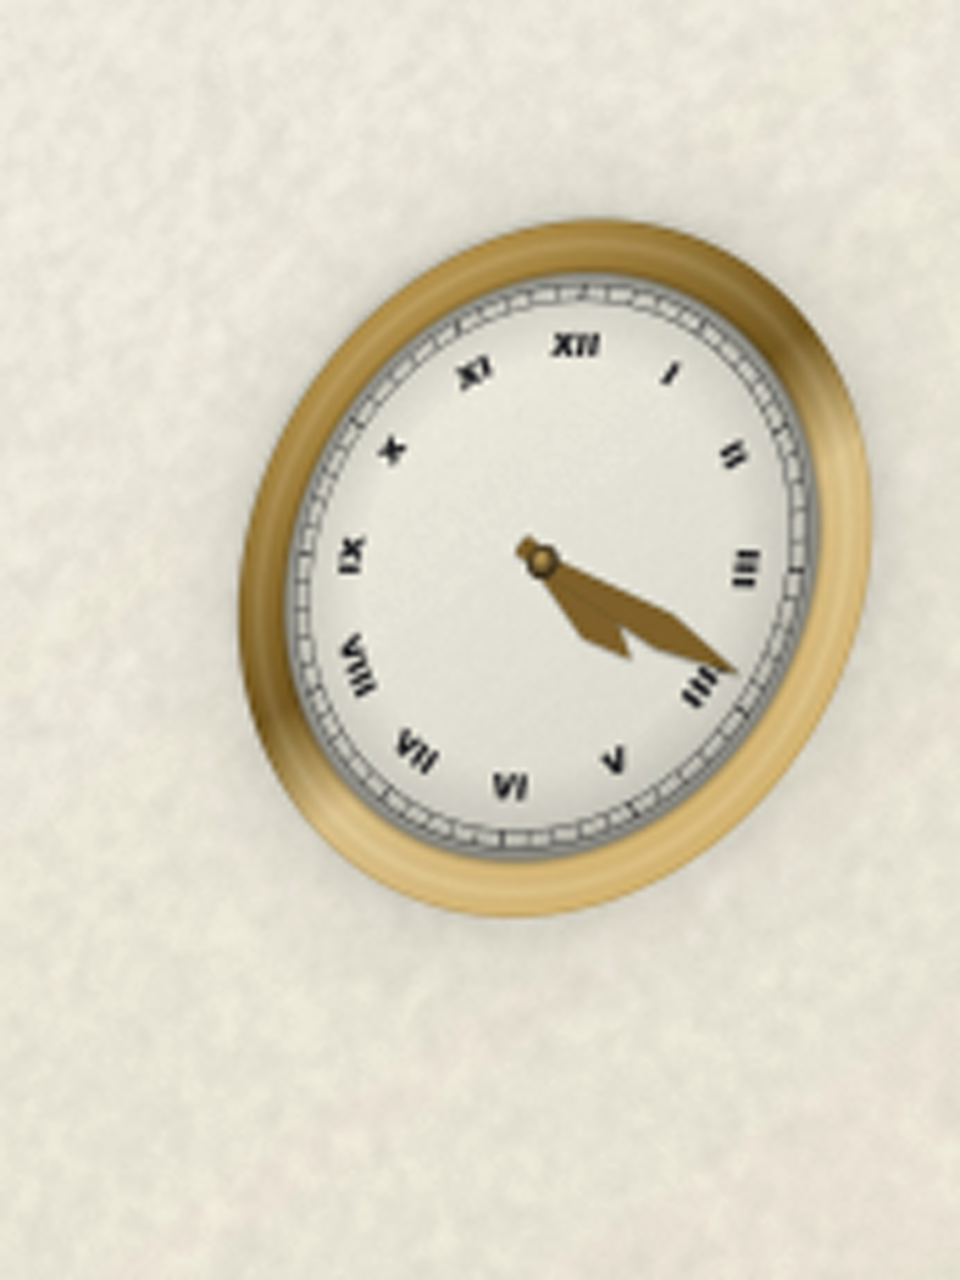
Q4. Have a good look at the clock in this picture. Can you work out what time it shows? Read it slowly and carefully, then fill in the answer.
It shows 4:19
